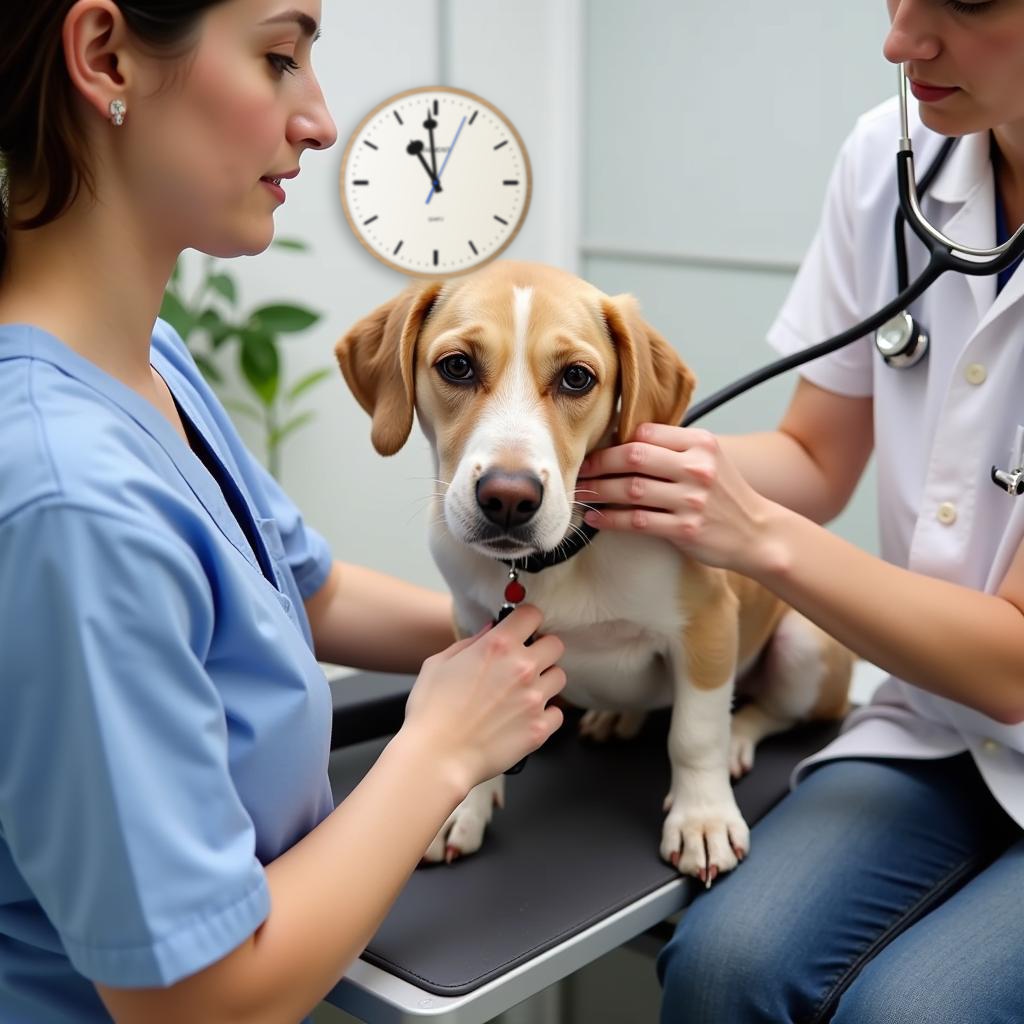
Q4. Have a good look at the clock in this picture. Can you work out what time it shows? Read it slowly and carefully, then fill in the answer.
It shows 10:59:04
